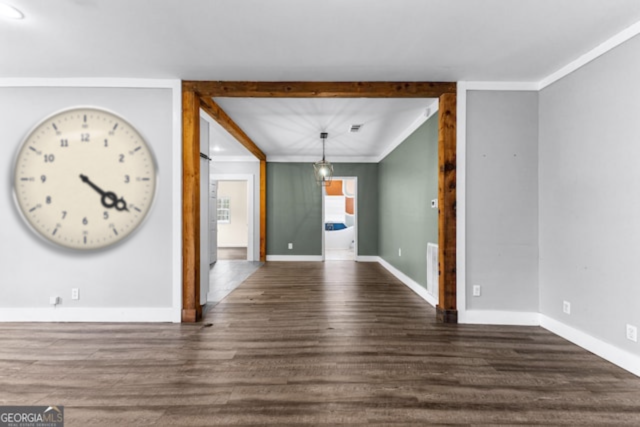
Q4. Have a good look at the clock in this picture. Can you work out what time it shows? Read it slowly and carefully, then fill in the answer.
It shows 4:21
